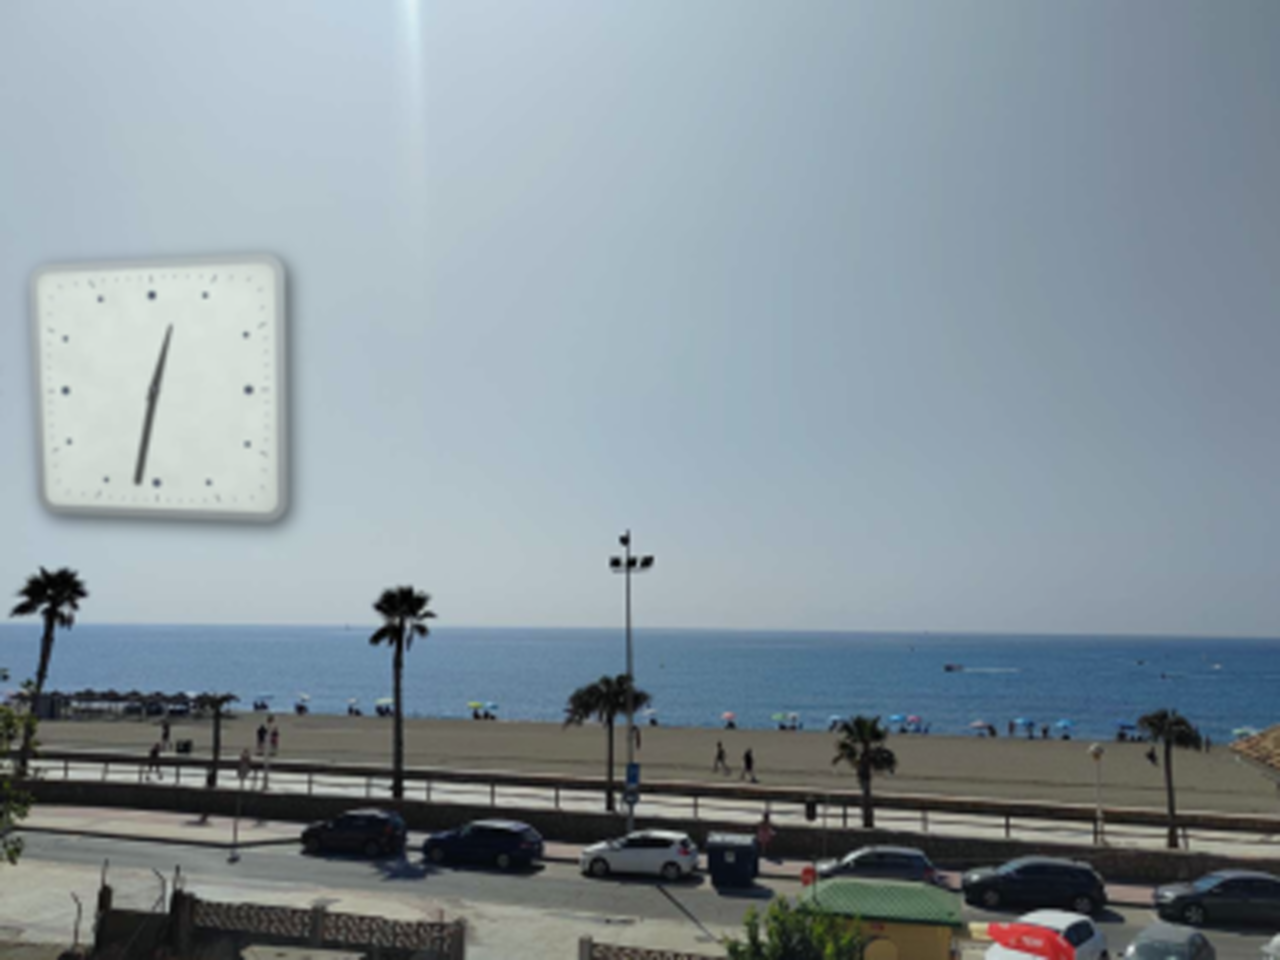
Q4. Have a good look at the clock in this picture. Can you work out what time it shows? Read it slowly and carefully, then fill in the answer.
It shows 12:32
